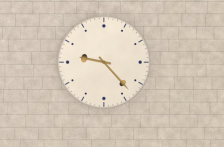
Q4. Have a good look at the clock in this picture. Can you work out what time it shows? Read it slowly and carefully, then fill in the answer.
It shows 9:23
